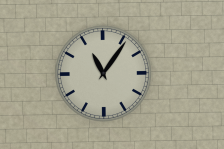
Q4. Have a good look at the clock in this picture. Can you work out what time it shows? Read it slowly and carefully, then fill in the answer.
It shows 11:06
